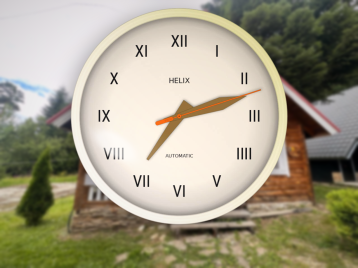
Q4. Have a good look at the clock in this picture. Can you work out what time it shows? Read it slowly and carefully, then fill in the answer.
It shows 7:12:12
